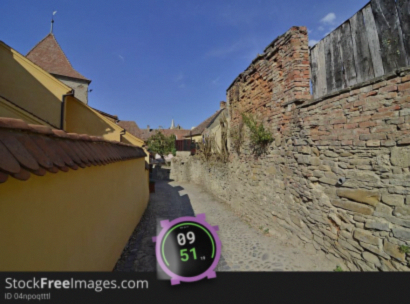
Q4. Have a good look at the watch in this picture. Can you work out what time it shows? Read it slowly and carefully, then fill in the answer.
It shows 9:51
